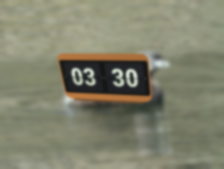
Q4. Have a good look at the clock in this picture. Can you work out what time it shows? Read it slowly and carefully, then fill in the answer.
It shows 3:30
